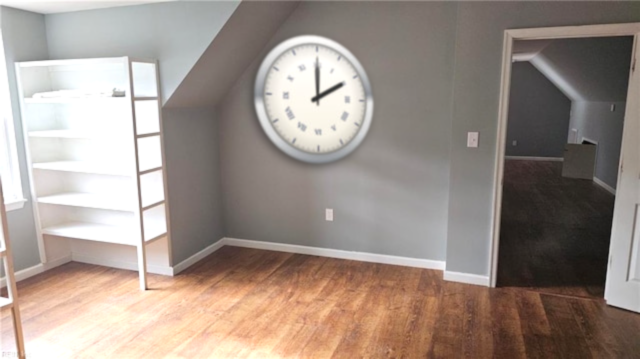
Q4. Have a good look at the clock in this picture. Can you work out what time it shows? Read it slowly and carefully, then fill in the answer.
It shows 2:00
